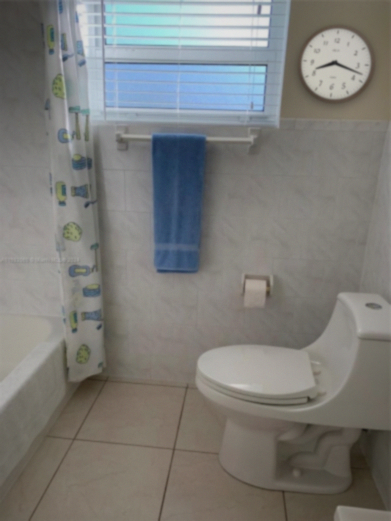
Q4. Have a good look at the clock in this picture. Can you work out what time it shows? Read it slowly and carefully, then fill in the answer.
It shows 8:18
